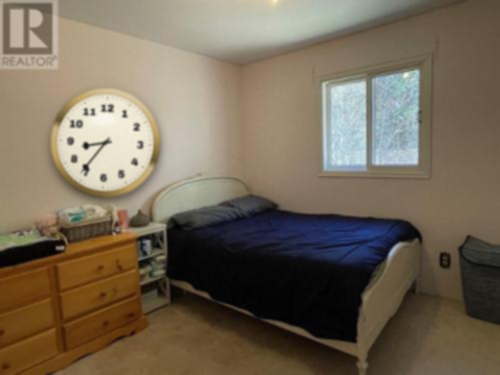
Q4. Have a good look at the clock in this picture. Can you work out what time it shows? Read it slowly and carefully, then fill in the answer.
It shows 8:36
